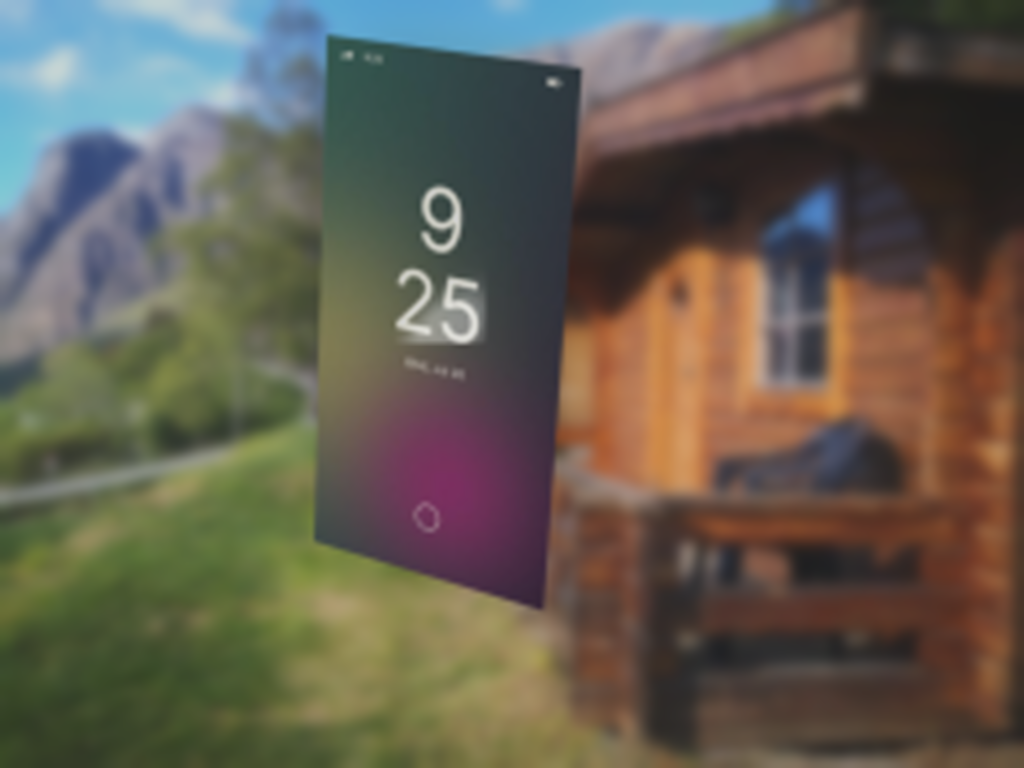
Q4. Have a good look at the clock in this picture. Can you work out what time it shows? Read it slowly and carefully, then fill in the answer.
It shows 9:25
